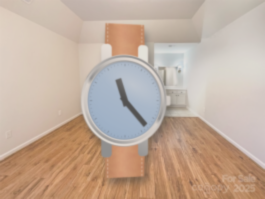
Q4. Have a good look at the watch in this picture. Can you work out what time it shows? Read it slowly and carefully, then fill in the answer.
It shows 11:23
